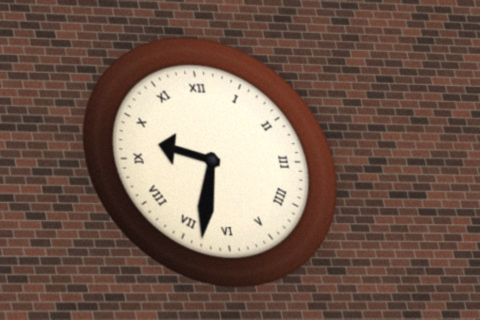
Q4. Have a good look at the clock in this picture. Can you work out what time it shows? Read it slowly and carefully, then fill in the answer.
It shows 9:33
